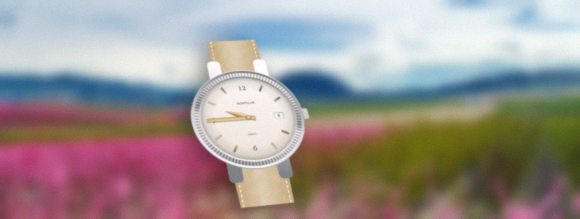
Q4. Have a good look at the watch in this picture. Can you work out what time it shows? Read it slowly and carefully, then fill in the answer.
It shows 9:45
